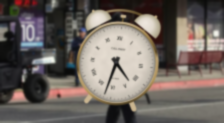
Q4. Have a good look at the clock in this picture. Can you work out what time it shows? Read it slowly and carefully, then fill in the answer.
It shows 4:32
